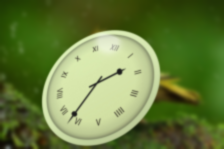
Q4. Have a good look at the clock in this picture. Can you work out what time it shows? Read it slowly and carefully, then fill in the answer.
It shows 1:32
